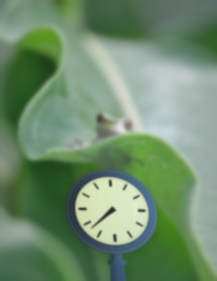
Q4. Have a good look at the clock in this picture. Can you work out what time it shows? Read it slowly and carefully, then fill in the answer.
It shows 7:38
